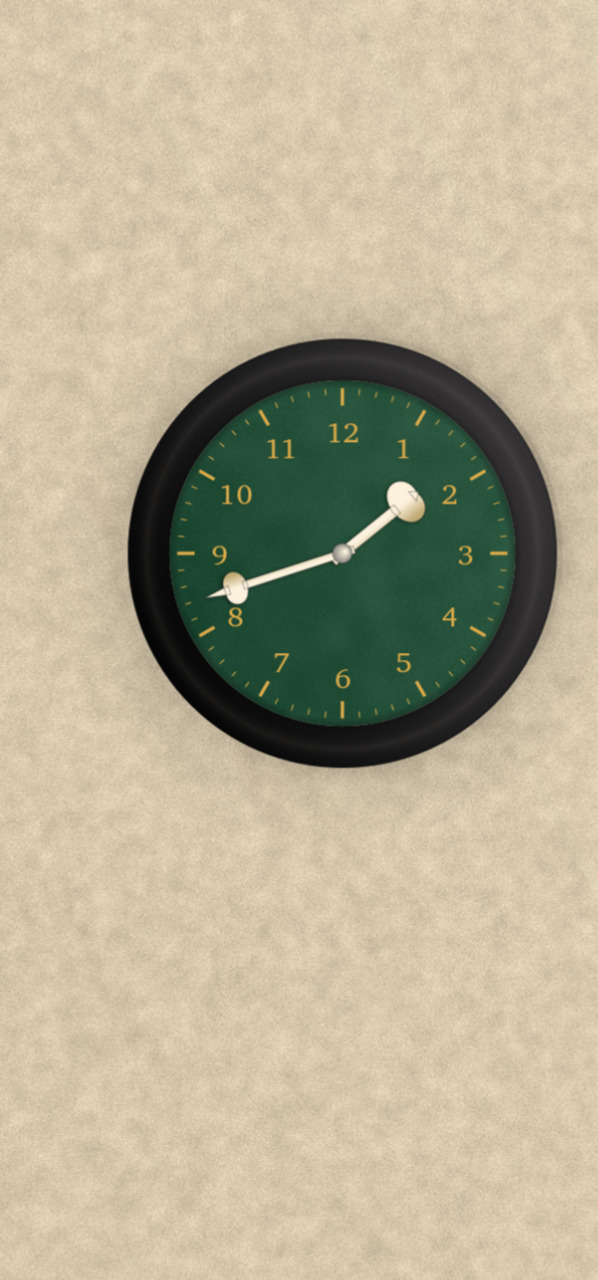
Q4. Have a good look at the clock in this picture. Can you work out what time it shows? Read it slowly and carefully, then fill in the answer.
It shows 1:42
